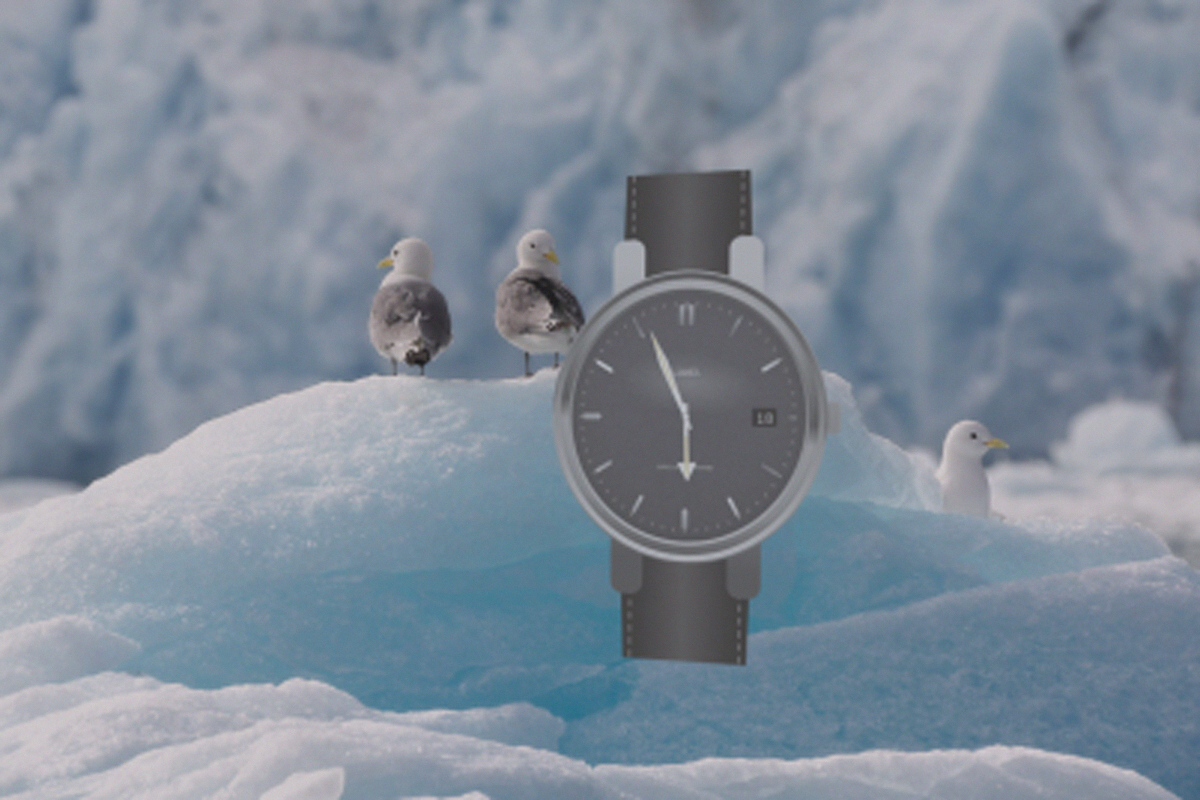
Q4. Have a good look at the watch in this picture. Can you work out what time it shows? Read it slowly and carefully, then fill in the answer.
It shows 5:56
